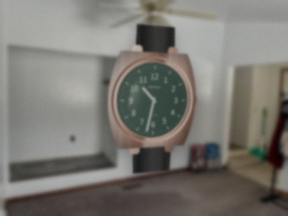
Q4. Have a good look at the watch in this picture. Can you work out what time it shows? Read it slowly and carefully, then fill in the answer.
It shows 10:32
